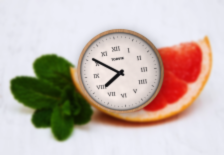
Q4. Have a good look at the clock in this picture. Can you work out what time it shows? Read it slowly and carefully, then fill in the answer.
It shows 7:51
